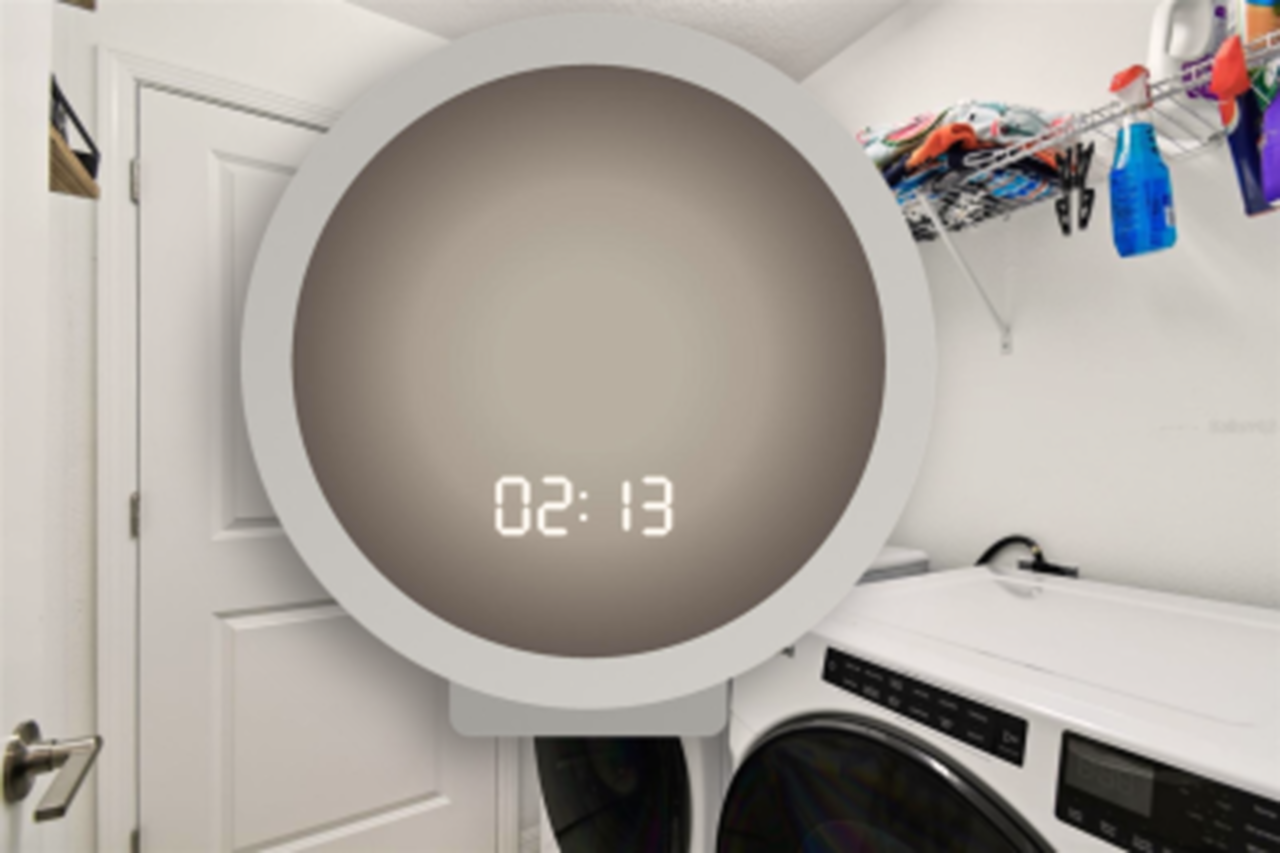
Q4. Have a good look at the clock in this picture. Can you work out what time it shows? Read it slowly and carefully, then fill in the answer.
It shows 2:13
